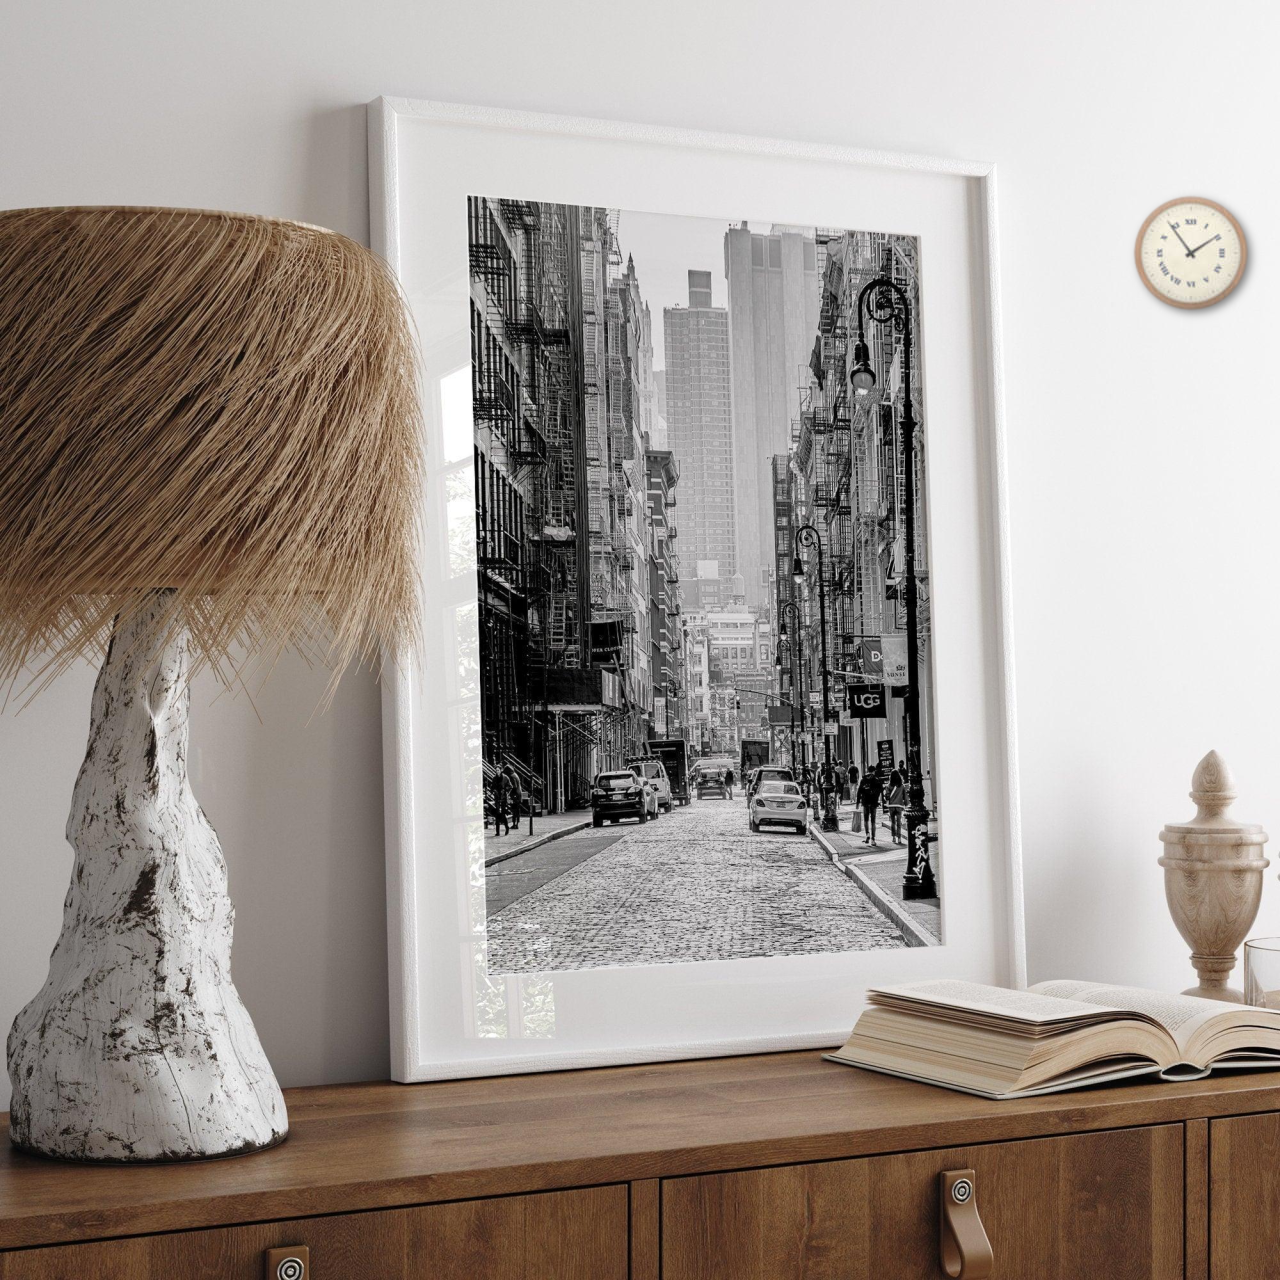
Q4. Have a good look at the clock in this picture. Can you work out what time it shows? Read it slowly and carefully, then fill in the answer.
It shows 1:54
